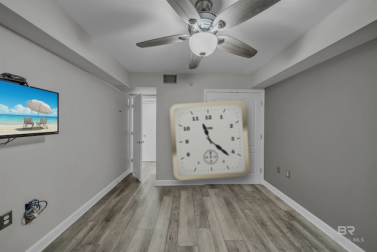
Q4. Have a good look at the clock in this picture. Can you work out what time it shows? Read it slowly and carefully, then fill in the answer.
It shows 11:22
